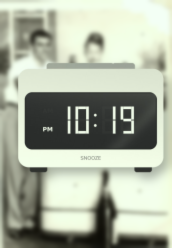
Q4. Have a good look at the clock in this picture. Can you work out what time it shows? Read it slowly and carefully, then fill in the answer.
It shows 10:19
